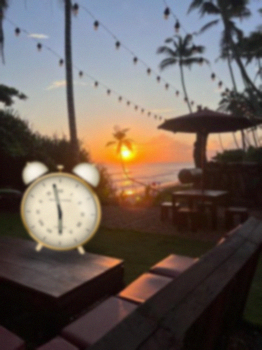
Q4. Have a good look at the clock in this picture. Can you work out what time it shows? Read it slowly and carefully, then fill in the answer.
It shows 5:58
